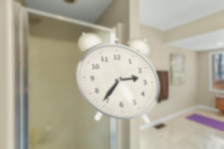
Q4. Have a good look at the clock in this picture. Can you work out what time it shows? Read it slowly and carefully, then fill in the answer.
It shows 2:36
